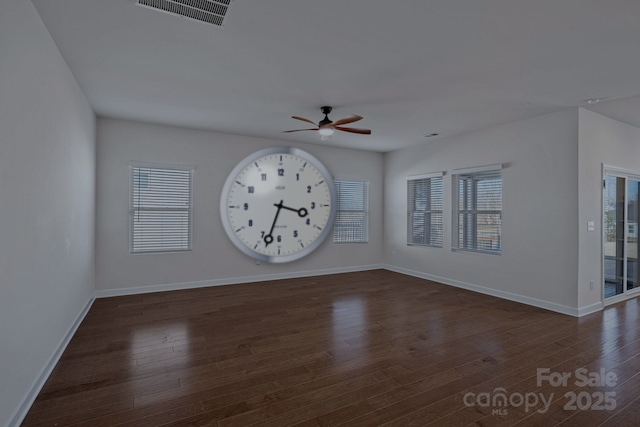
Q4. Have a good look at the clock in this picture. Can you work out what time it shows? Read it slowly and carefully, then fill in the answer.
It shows 3:33
